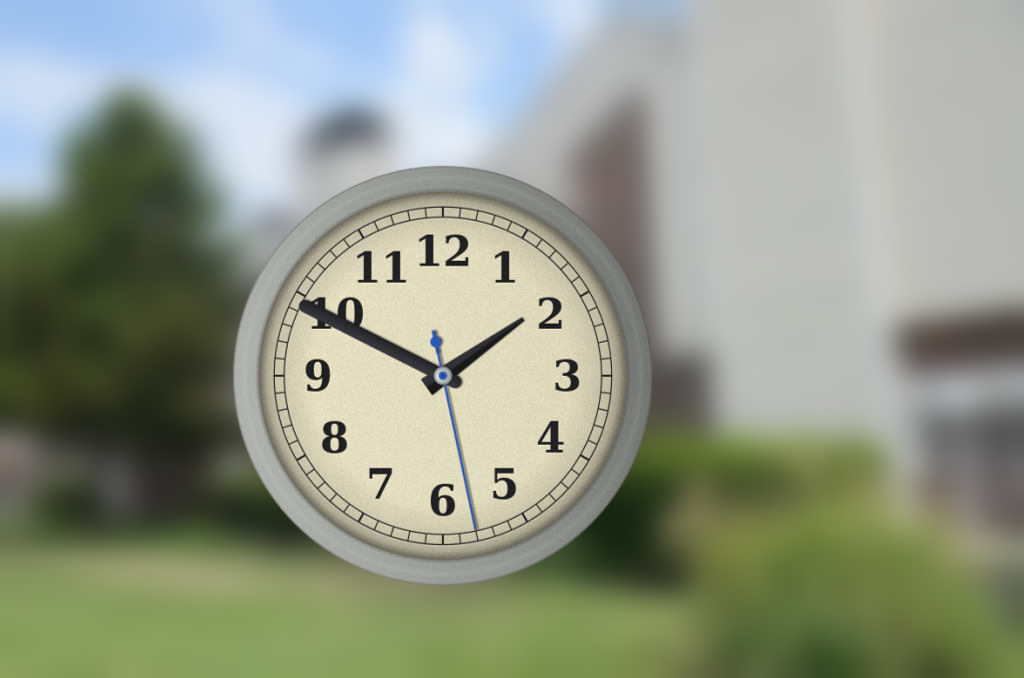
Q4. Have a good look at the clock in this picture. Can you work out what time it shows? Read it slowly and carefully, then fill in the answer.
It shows 1:49:28
